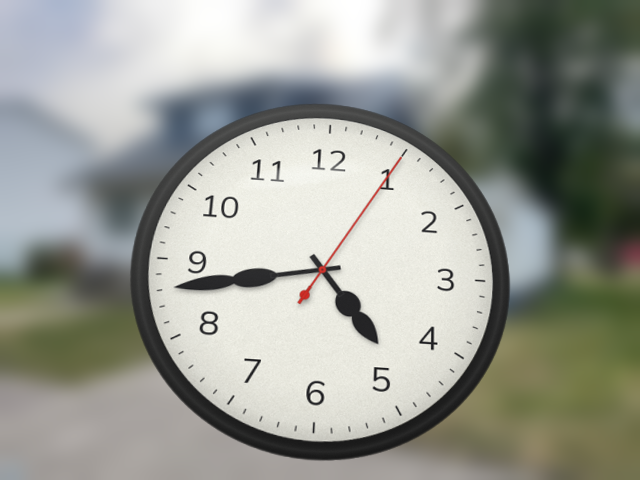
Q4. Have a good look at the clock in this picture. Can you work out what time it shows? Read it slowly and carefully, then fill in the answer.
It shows 4:43:05
